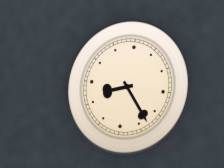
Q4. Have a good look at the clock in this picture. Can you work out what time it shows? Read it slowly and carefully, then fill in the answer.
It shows 8:23
